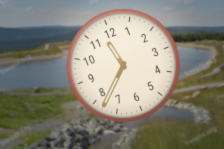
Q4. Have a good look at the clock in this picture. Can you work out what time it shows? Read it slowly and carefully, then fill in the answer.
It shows 11:38
